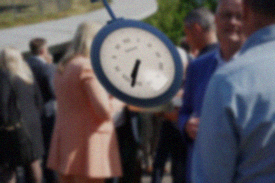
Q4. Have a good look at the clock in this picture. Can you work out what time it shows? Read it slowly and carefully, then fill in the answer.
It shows 7:37
